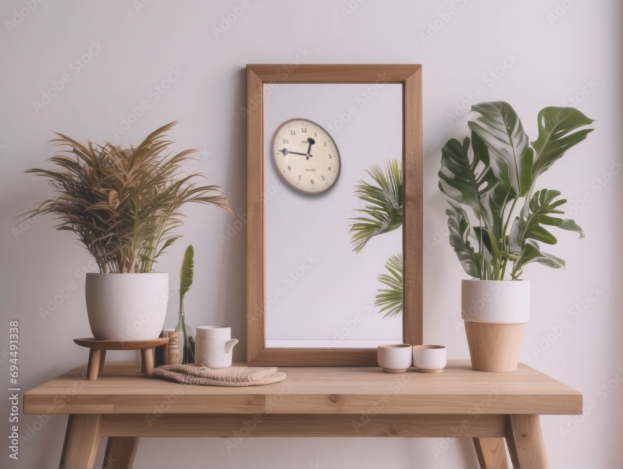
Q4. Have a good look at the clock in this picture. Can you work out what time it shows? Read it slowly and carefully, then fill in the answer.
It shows 12:46
